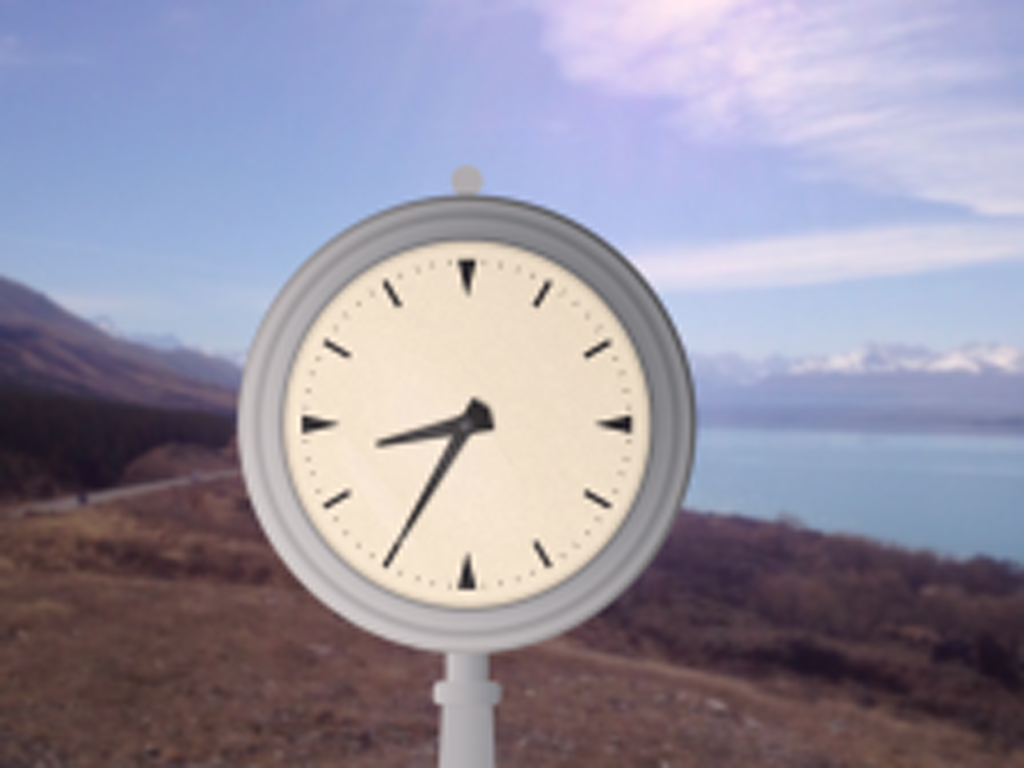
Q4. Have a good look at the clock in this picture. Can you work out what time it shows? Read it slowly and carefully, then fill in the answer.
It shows 8:35
